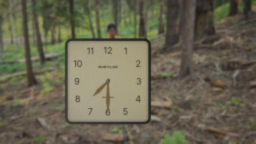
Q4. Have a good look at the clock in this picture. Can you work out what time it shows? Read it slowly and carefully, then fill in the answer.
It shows 7:30
